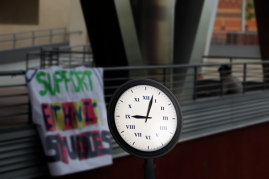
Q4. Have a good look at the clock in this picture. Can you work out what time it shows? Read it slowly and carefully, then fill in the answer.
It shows 9:03
